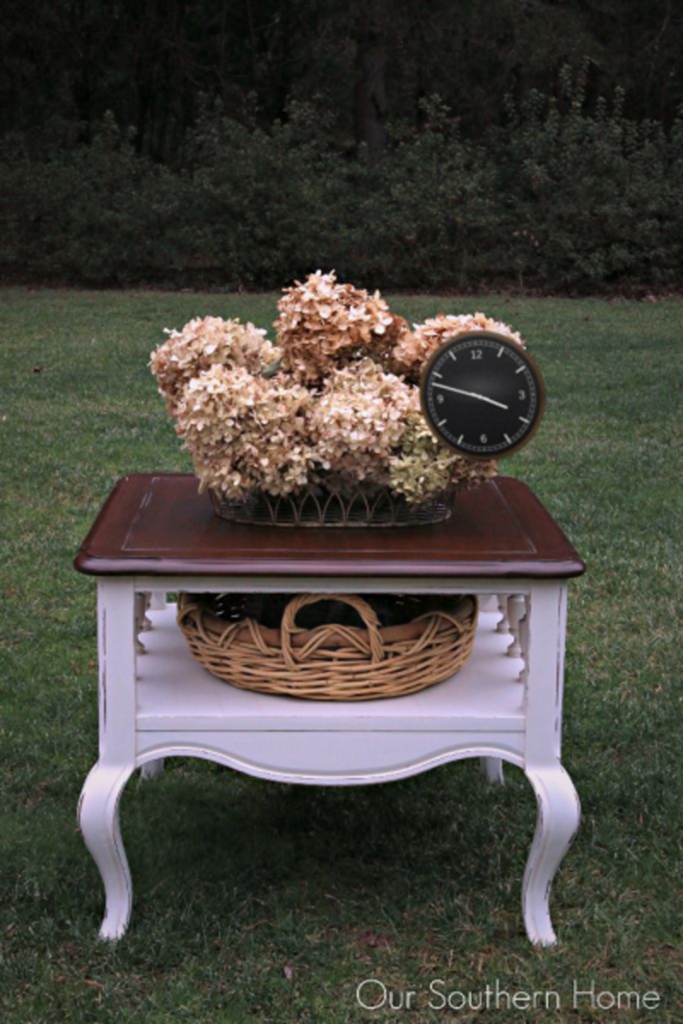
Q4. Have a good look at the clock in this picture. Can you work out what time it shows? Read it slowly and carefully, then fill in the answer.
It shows 3:48
